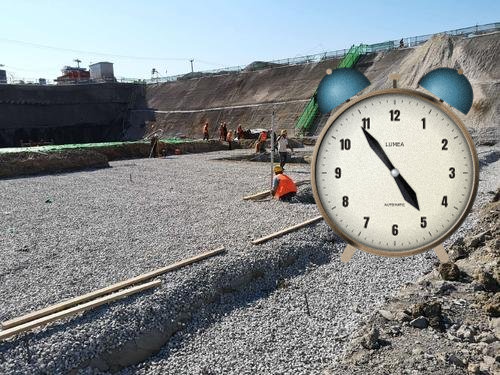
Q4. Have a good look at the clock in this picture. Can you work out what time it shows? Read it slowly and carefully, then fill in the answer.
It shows 4:54
